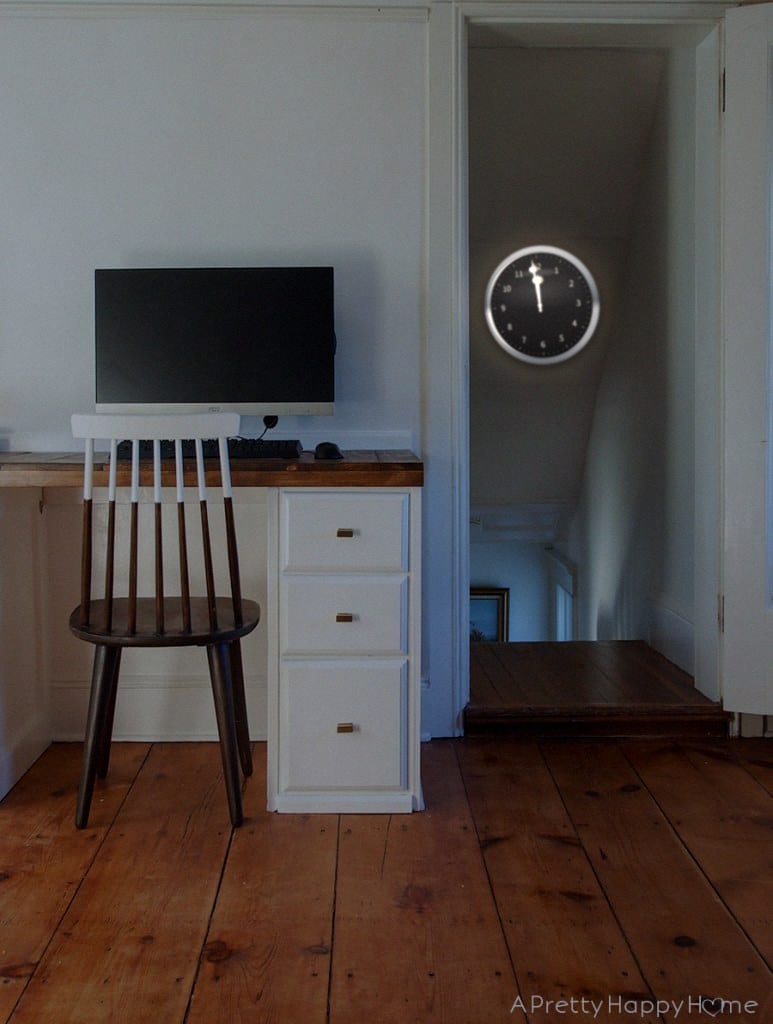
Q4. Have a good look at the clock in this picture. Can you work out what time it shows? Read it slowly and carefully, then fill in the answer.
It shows 11:59
